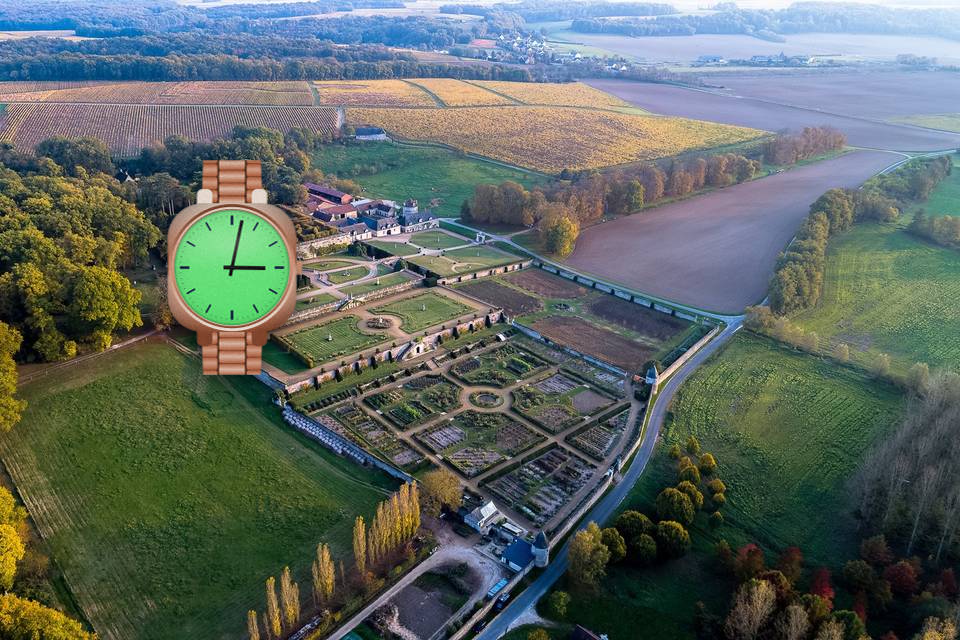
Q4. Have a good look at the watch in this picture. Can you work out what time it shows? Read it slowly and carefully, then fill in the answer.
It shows 3:02
